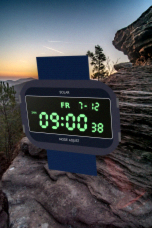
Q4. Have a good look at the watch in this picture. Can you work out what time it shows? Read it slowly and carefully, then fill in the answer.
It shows 9:00:38
